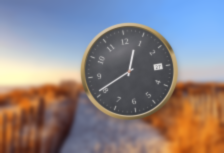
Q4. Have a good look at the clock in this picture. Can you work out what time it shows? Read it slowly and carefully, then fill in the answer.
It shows 12:41
